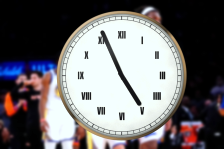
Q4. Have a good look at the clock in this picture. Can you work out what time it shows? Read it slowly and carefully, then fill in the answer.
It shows 4:56
